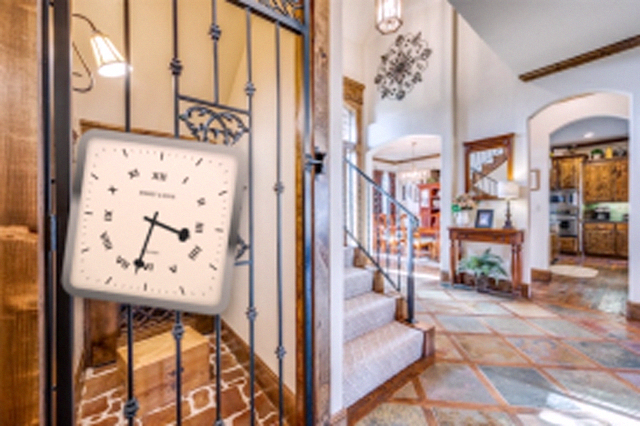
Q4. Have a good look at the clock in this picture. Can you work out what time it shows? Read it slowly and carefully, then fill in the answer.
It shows 3:32
